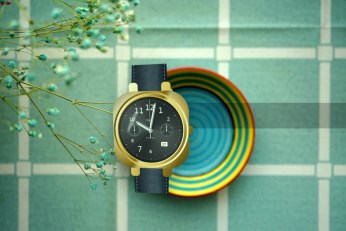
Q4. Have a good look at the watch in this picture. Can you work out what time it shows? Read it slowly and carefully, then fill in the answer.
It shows 10:02
